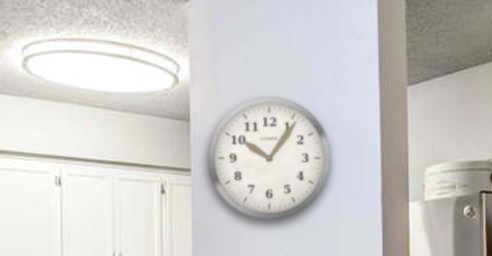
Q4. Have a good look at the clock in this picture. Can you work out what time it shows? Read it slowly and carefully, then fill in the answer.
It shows 10:06
